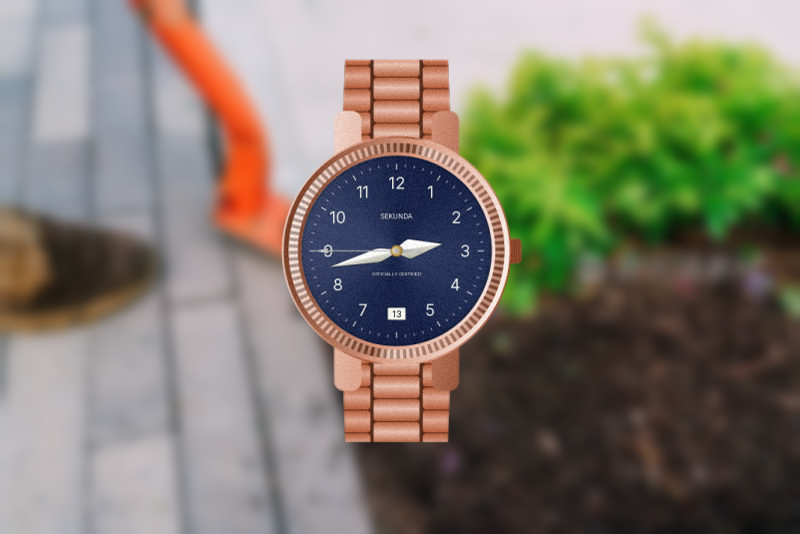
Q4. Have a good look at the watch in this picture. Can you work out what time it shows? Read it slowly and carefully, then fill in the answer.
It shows 2:42:45
